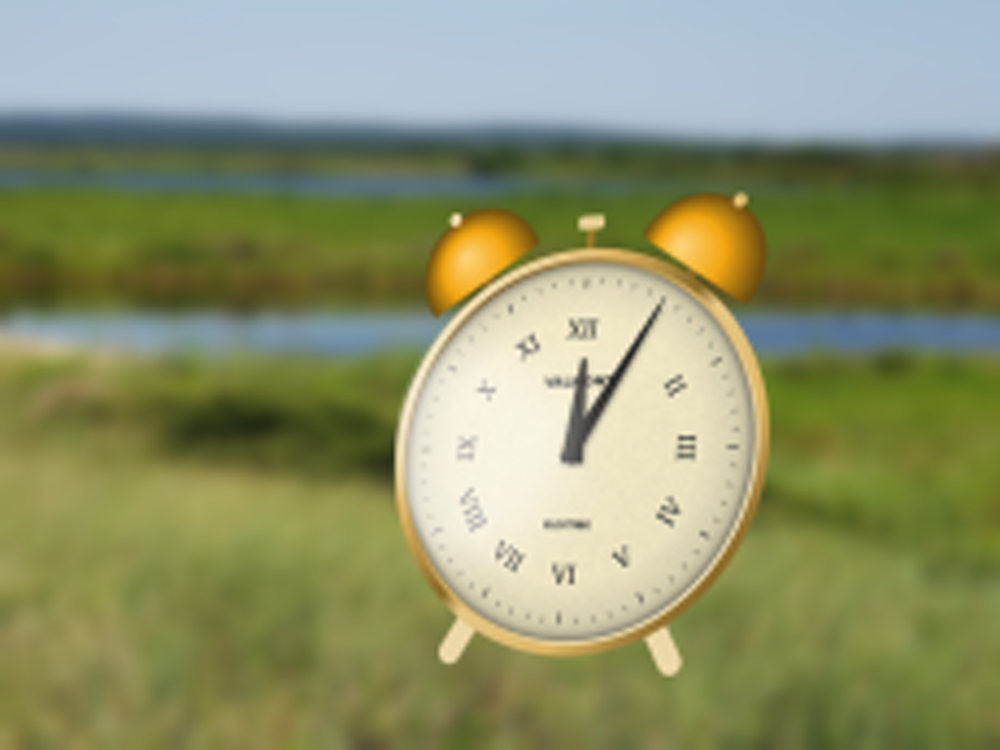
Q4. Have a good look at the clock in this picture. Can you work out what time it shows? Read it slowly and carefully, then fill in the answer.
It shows 12:05
